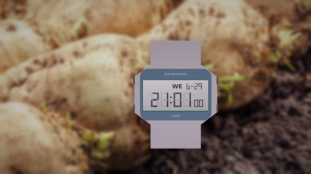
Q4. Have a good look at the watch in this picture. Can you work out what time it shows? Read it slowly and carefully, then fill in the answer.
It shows 21:01:00
